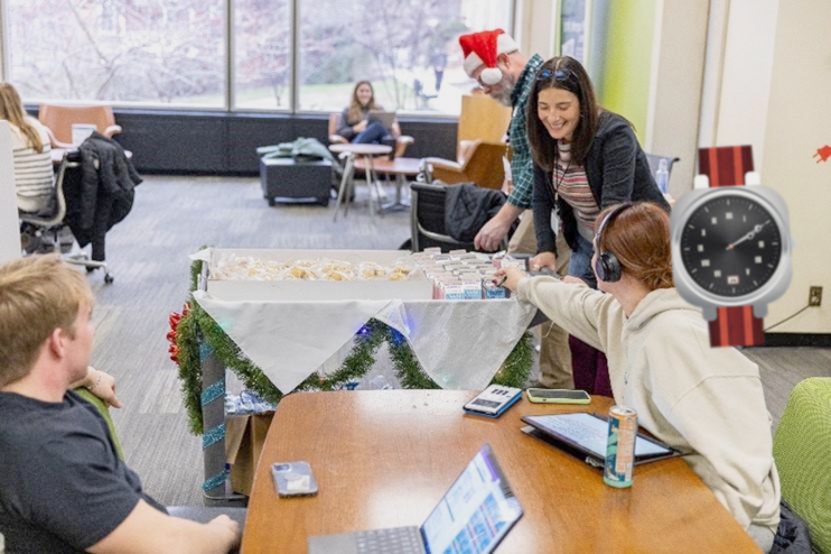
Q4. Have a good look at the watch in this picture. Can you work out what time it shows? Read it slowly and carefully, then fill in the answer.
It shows 2:10
